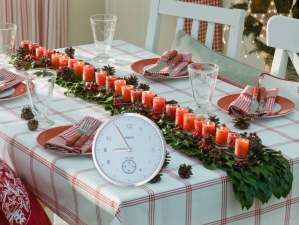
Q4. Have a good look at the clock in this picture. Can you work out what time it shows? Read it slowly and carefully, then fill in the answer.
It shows 8:55
